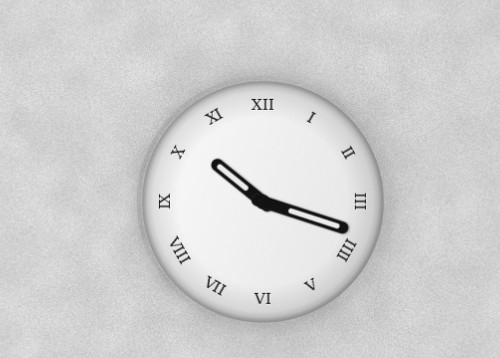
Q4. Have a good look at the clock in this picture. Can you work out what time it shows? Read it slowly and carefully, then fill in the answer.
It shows 10:18
